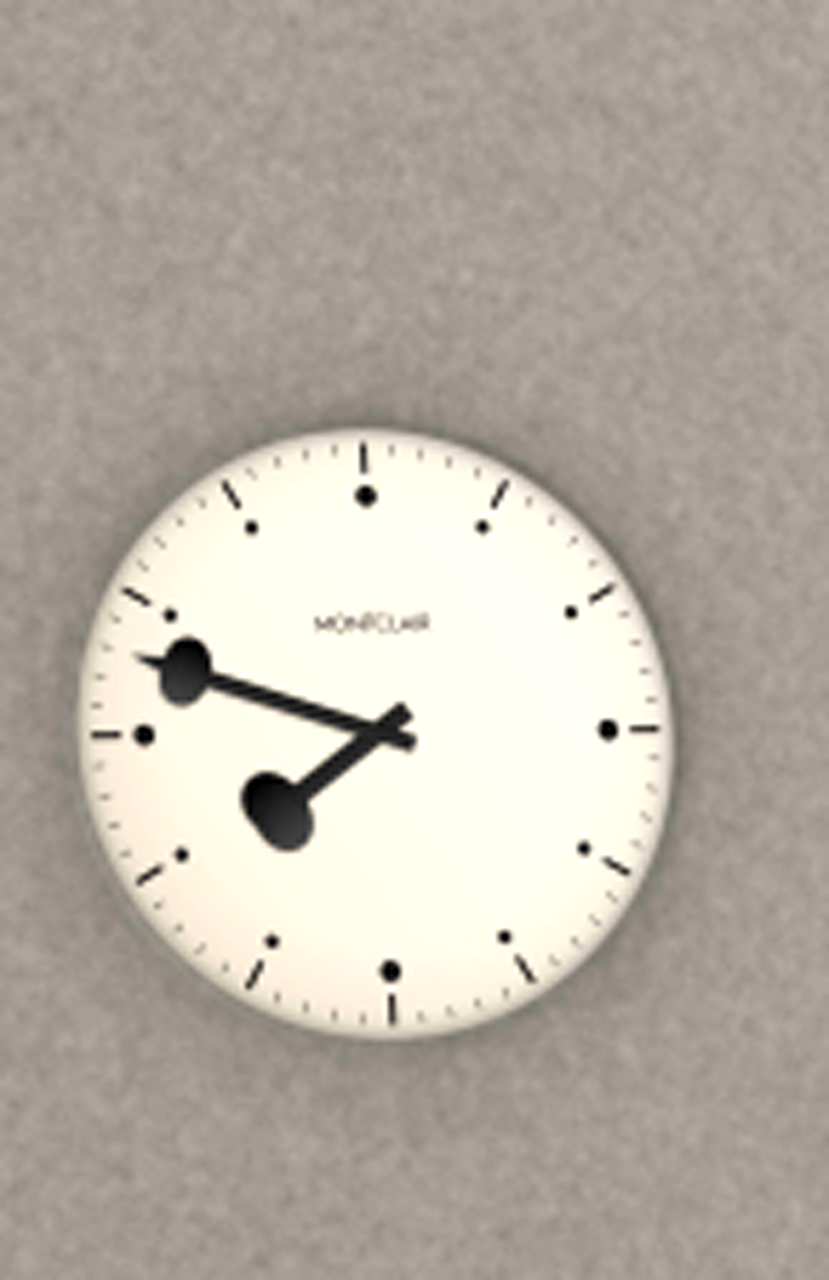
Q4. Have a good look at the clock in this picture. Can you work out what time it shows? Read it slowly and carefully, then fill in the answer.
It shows 7:48
